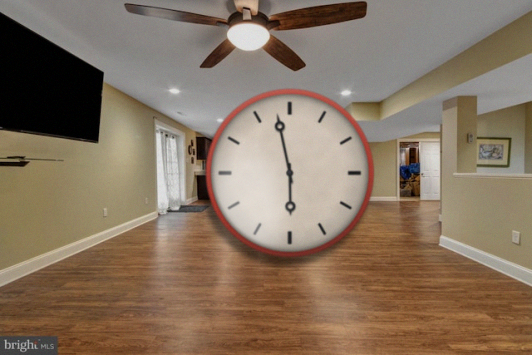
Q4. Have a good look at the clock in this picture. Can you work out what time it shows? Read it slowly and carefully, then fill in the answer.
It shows 5:58
